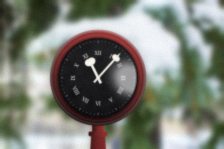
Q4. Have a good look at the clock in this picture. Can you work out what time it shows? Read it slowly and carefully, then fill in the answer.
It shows 11:07
